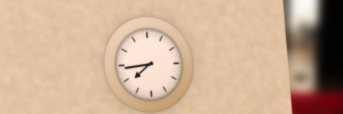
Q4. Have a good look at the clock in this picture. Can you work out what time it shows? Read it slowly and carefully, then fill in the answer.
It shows 7:44
